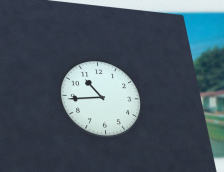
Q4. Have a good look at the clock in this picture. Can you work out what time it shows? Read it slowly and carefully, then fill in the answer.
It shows 10:44
